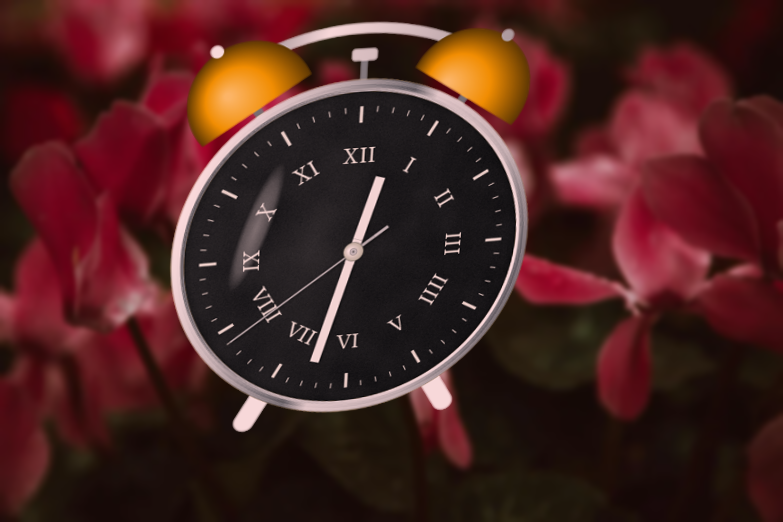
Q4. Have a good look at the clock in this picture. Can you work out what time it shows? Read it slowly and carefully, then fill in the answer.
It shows 12:32:39
